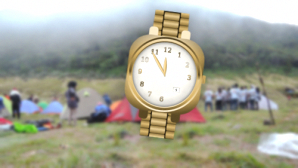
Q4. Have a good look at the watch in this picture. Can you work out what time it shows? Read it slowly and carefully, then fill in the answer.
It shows 11:54
